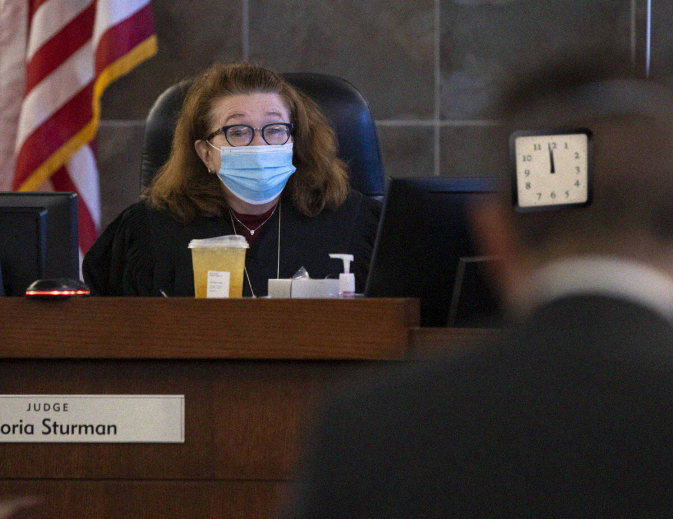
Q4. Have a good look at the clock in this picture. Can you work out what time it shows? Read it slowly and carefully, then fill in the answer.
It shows 11:59
